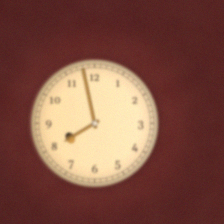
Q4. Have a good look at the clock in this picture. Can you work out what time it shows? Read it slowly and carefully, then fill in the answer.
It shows 7:58
